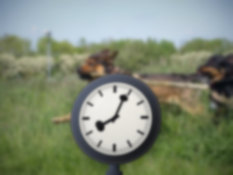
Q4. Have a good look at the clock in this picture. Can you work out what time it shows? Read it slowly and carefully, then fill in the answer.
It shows 8:04
